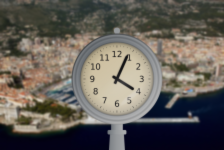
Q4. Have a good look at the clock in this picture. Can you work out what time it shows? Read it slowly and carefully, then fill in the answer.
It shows 4:04
